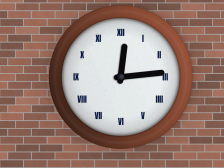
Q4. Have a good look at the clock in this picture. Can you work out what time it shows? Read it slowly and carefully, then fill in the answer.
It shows 12:14
